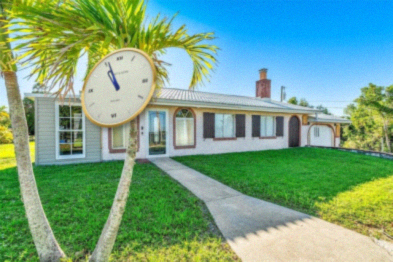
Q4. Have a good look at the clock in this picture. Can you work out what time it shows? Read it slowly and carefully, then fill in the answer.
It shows 10:56
